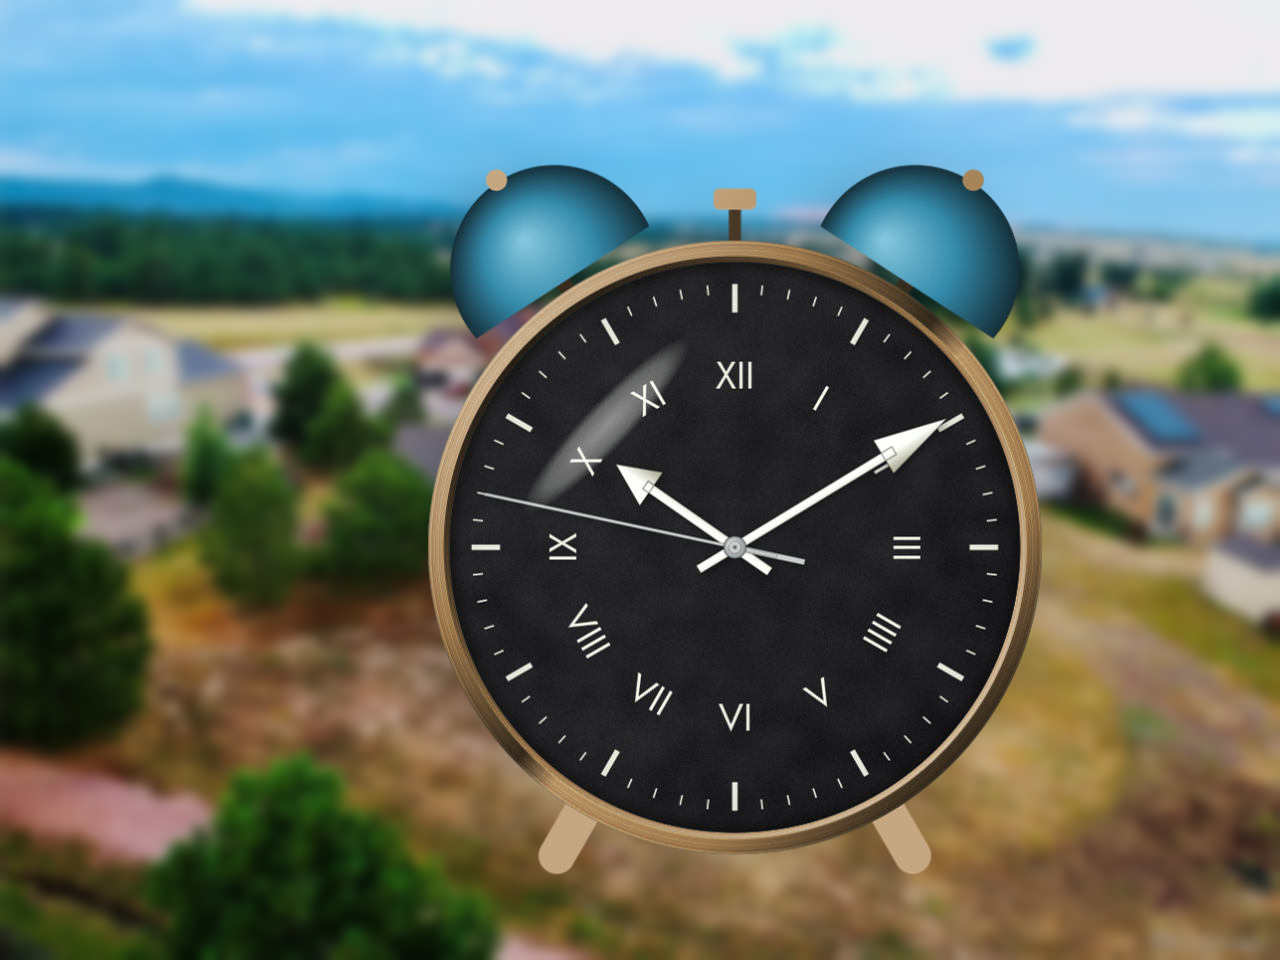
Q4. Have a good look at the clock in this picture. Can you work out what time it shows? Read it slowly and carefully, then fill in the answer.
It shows 10:09:47
